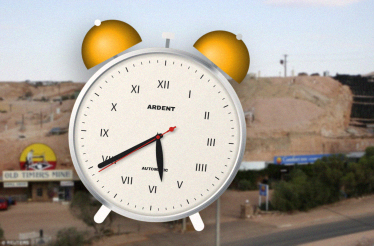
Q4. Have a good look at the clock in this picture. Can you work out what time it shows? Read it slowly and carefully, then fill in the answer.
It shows 5:39:39
